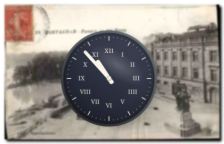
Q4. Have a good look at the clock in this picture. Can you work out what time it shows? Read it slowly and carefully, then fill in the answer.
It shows 10:53
